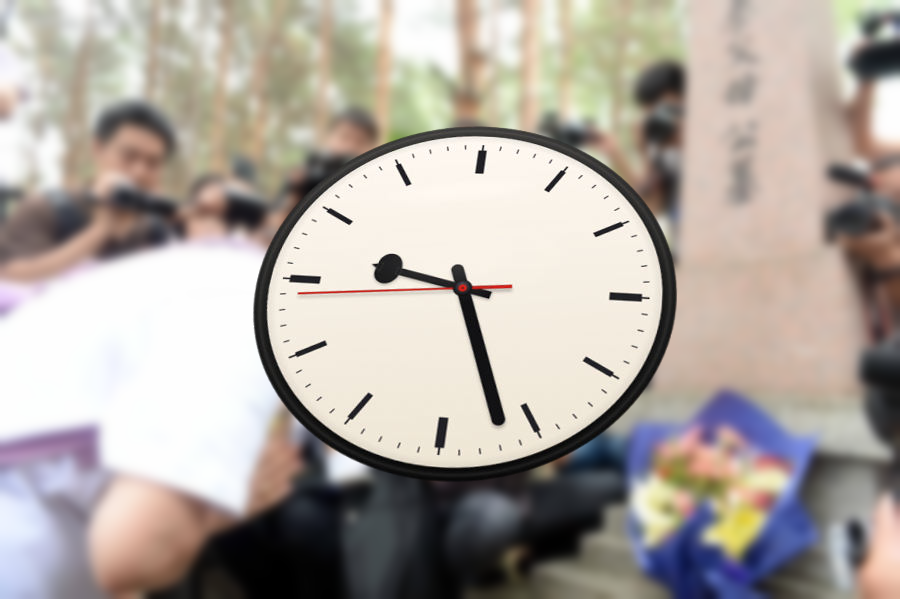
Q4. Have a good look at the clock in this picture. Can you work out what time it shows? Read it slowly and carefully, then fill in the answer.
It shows 9:26:44
